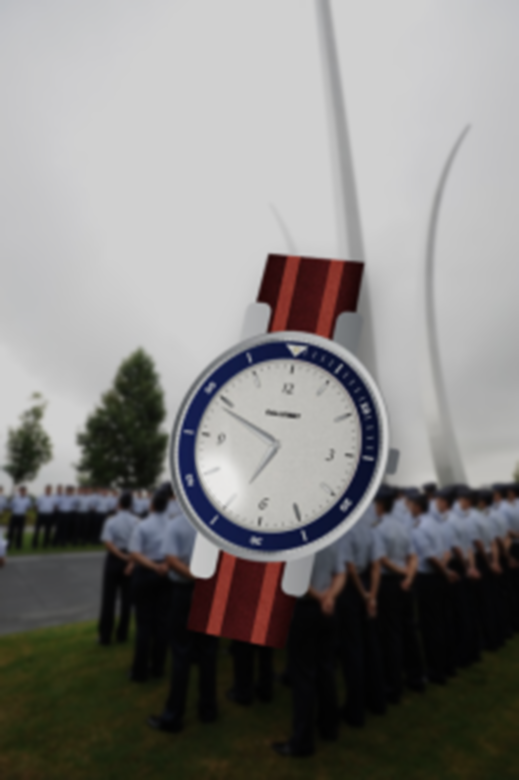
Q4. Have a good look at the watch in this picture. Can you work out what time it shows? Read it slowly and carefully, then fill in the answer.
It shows 6:49
